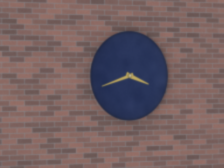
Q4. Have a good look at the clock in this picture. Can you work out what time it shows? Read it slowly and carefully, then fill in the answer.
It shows 3:42
